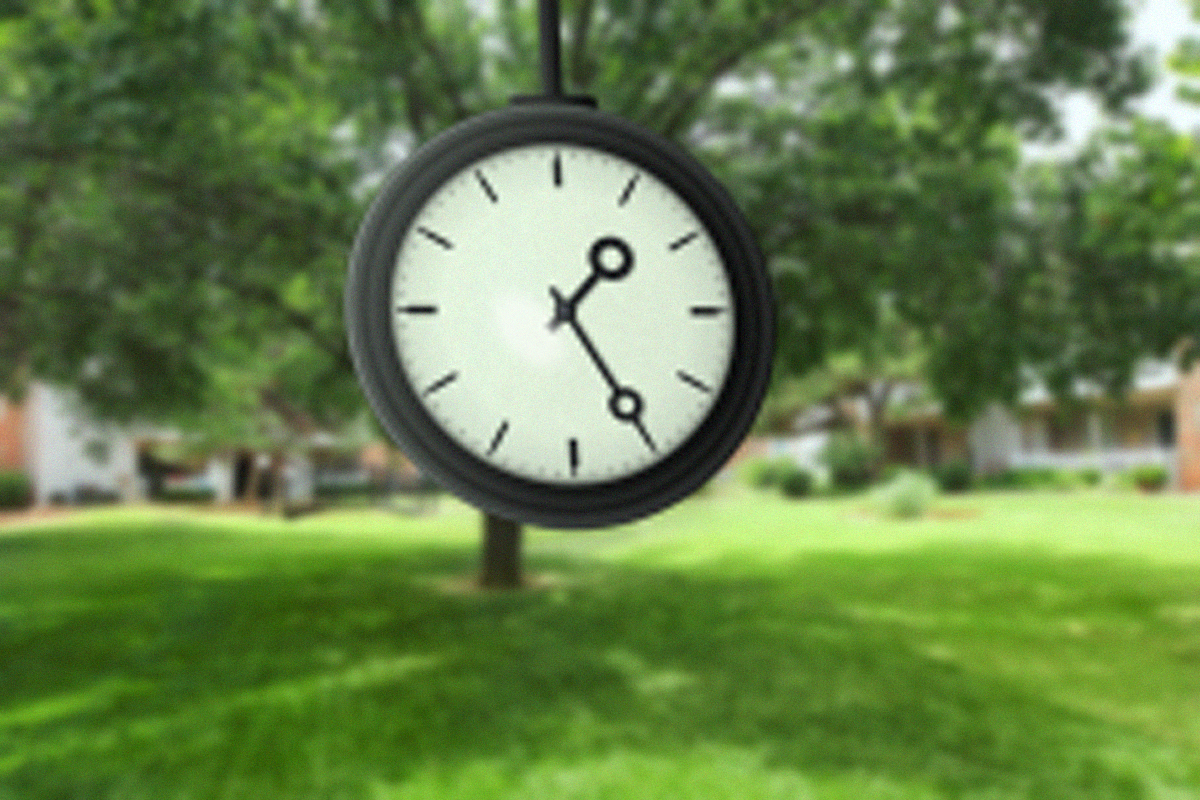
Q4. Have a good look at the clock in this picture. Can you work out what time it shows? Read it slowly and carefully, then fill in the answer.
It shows 1:25
